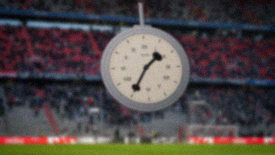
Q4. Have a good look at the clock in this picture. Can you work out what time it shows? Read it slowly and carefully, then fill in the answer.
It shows 1:35
